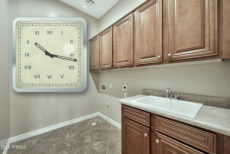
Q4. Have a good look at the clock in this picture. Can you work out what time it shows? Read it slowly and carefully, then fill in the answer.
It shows 10:17
